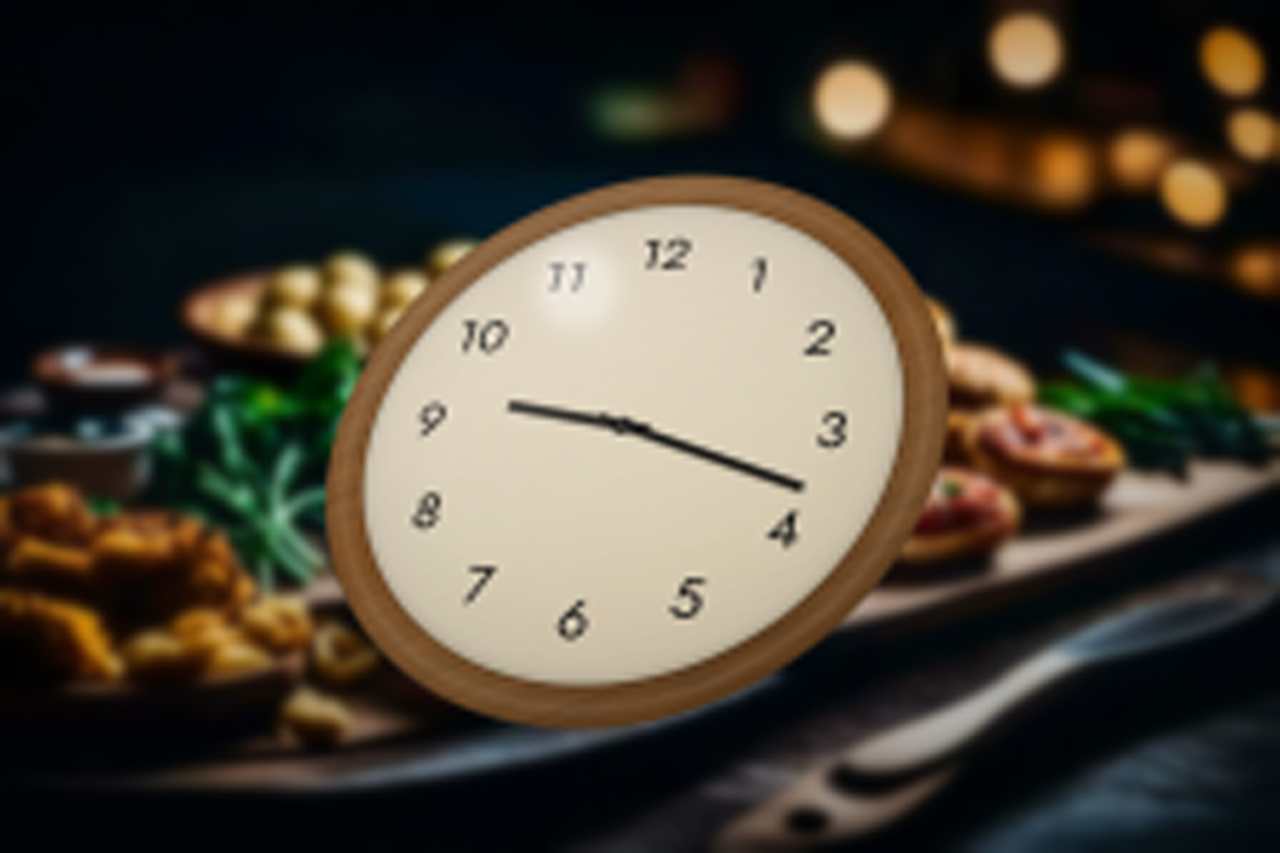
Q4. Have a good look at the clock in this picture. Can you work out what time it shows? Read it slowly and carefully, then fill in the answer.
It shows 9:18
